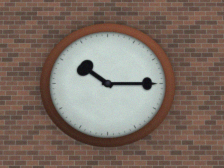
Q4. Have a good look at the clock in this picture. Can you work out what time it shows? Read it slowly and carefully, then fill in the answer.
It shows 10:15
